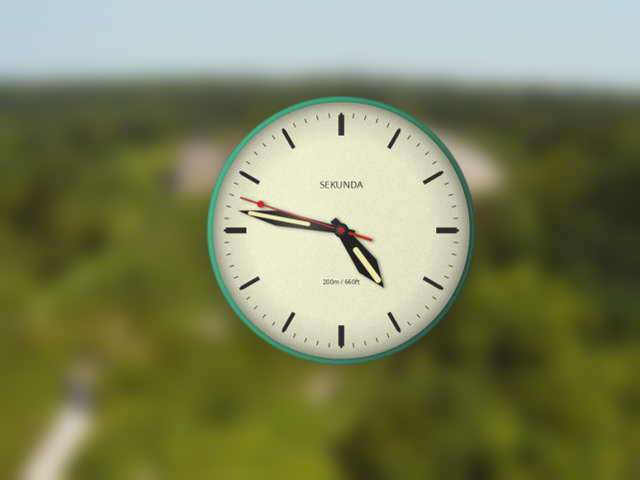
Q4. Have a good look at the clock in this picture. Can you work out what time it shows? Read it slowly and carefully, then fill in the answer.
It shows 4:46:48
